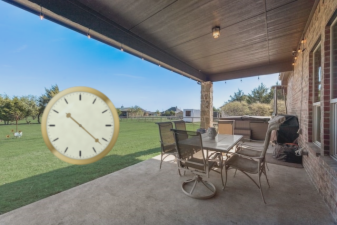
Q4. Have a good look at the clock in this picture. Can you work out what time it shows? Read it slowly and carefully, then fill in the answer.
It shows 10:22
